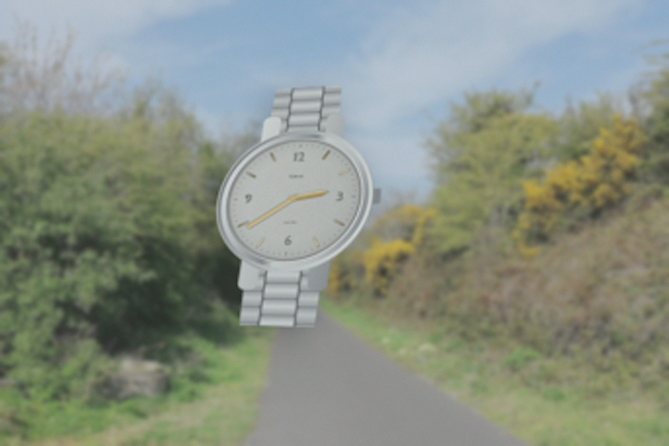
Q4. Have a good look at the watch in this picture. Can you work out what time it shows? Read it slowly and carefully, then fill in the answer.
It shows 2:39
